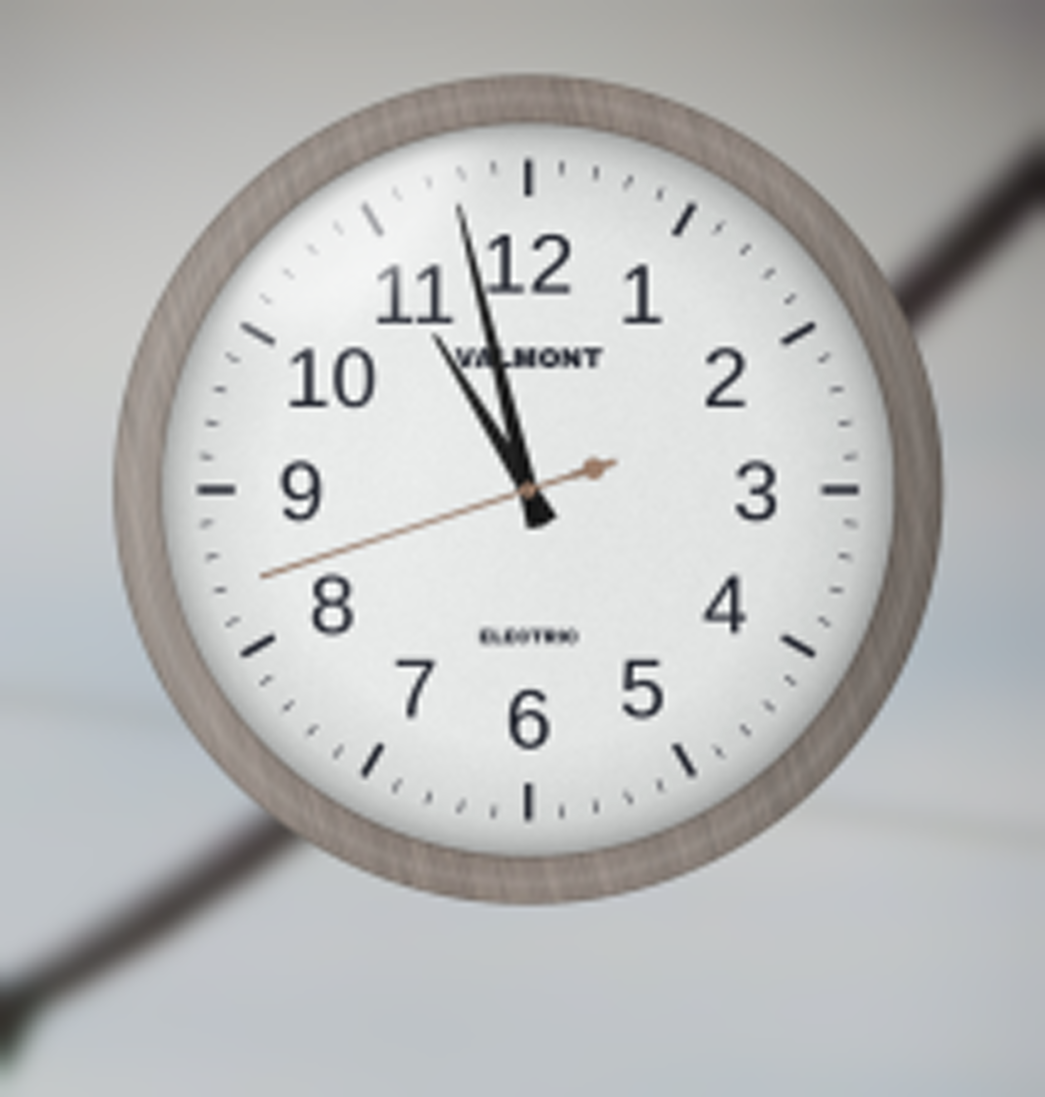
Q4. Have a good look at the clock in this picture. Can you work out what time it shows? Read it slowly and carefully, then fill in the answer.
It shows 10:57:42
